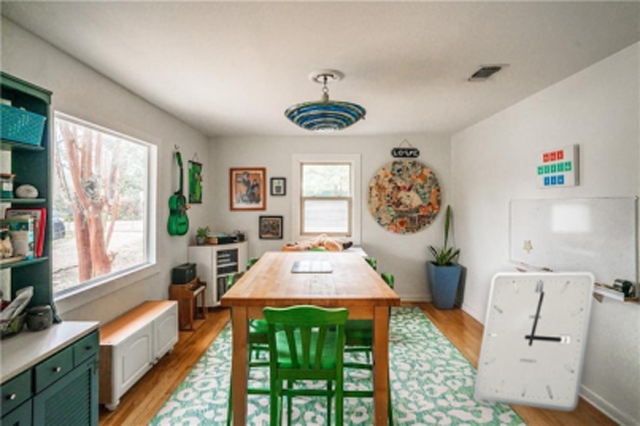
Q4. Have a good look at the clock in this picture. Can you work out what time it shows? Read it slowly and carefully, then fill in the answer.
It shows 3:01
